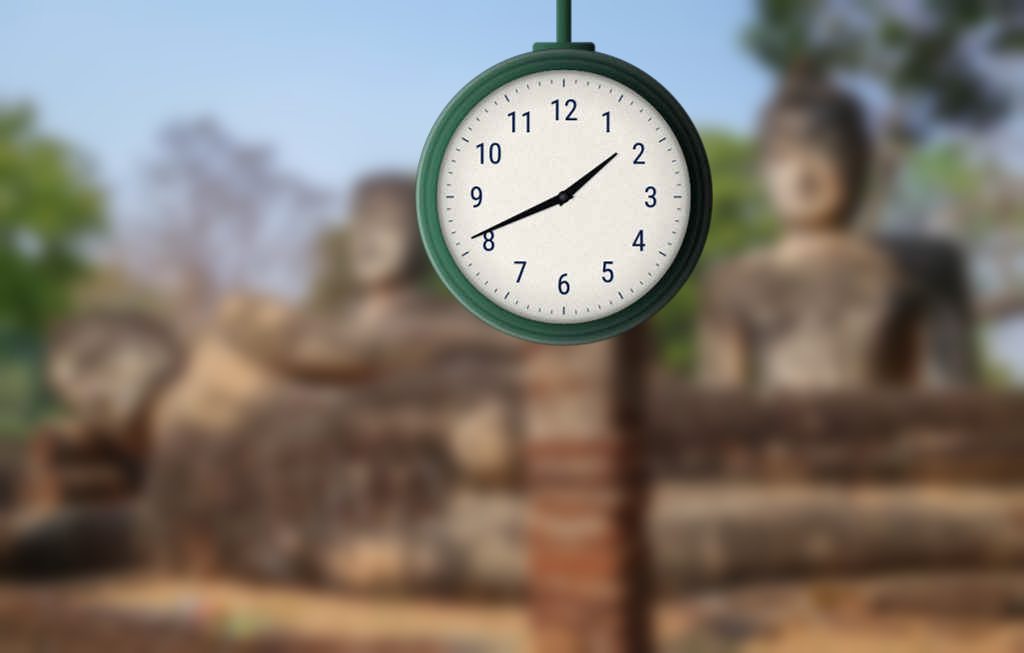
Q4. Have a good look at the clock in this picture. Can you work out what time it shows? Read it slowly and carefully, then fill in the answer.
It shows 1:41
